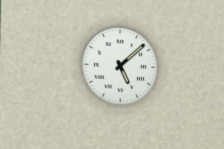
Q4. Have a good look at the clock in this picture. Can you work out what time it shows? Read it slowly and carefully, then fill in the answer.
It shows 5:08
